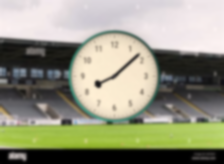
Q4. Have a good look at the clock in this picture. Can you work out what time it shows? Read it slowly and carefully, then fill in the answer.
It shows 8:08
